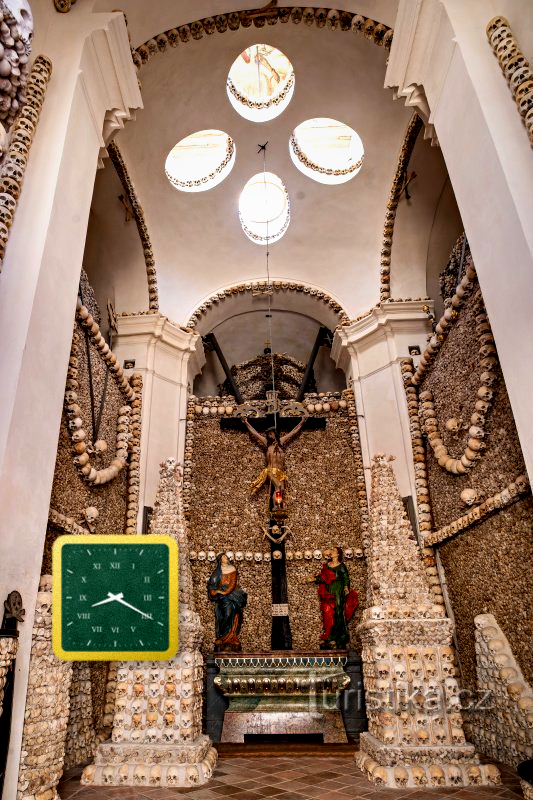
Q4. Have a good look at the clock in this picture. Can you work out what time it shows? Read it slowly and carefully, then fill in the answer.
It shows 8:20
